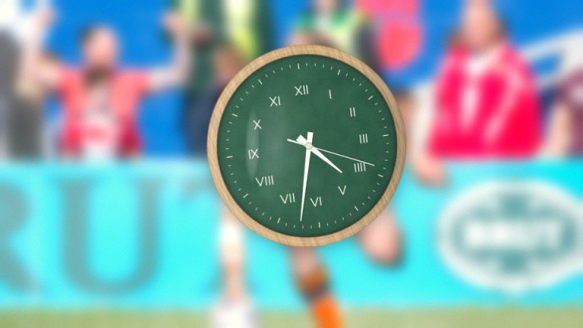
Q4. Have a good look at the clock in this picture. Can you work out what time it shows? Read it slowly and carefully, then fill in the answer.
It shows 4:32:19
